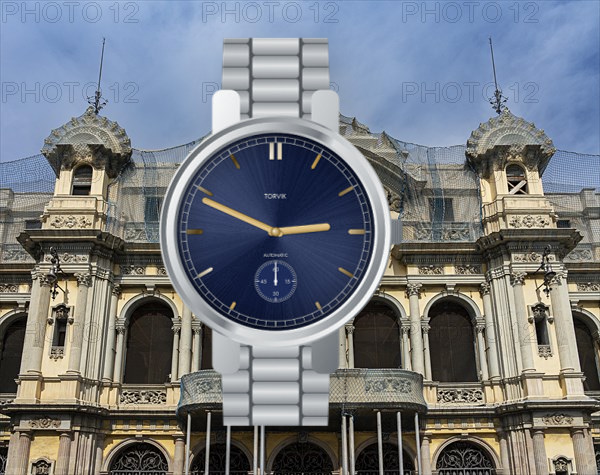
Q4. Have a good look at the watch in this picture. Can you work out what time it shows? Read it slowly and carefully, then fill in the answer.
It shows 2:49
